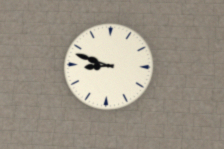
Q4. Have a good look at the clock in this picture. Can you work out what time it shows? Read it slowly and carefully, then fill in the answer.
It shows 8:48
